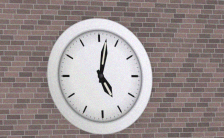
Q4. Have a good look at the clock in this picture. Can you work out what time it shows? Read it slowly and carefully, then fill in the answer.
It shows 5:02
